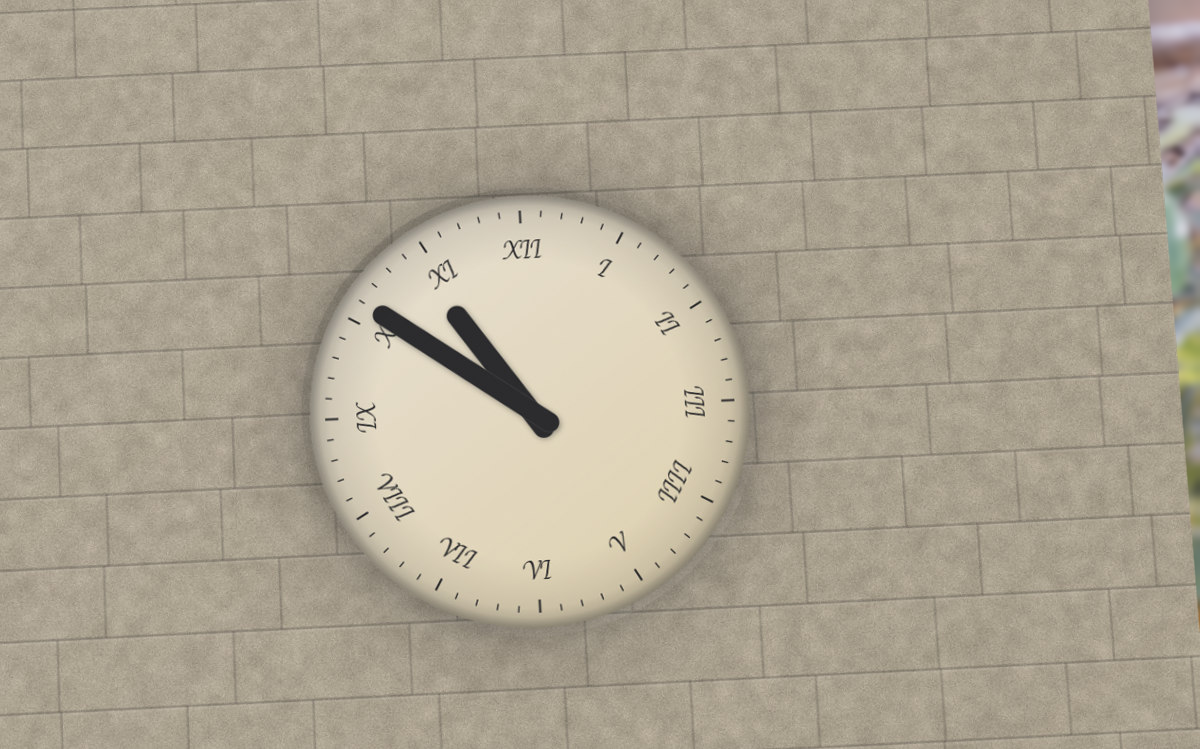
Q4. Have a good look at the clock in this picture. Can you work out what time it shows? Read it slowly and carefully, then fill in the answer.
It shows 10:51
